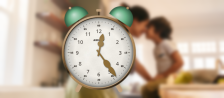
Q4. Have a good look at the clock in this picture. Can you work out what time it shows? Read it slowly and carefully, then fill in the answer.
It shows 12:24
